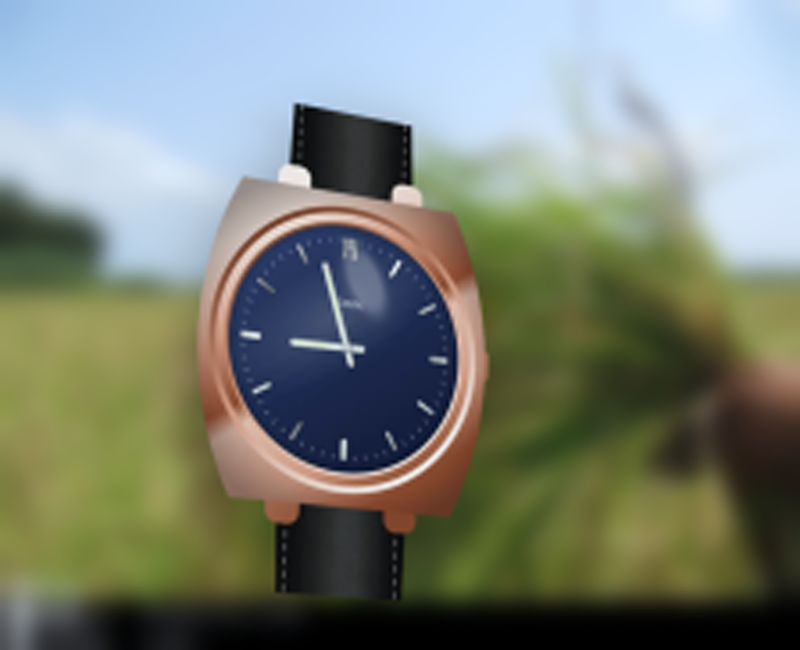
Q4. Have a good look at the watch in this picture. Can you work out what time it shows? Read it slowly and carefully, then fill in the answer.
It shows 8:57
